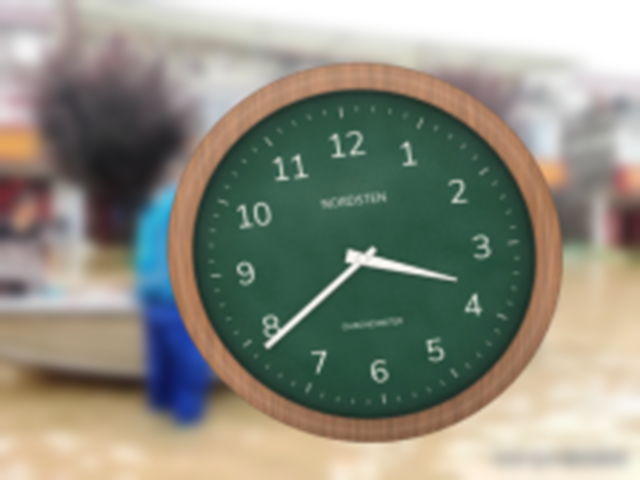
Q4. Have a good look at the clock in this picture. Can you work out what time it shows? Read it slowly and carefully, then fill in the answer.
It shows 3:39
